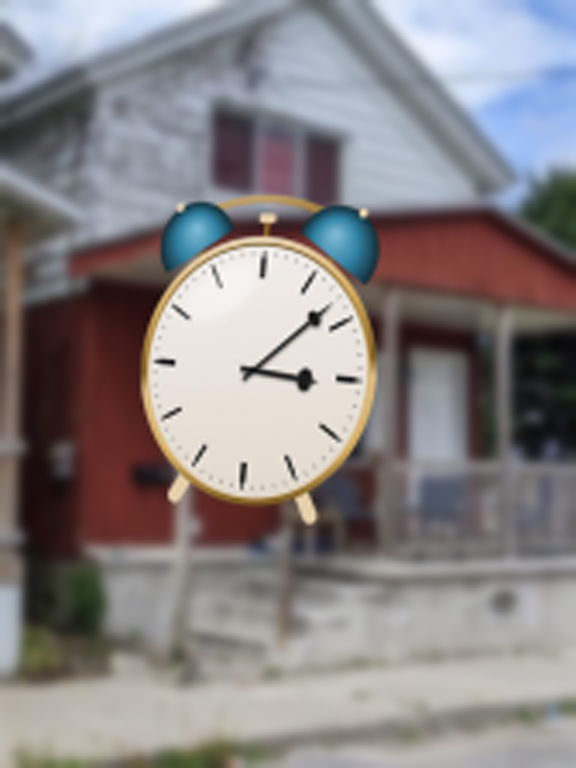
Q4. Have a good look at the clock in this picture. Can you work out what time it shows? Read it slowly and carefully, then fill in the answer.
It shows 3:08
